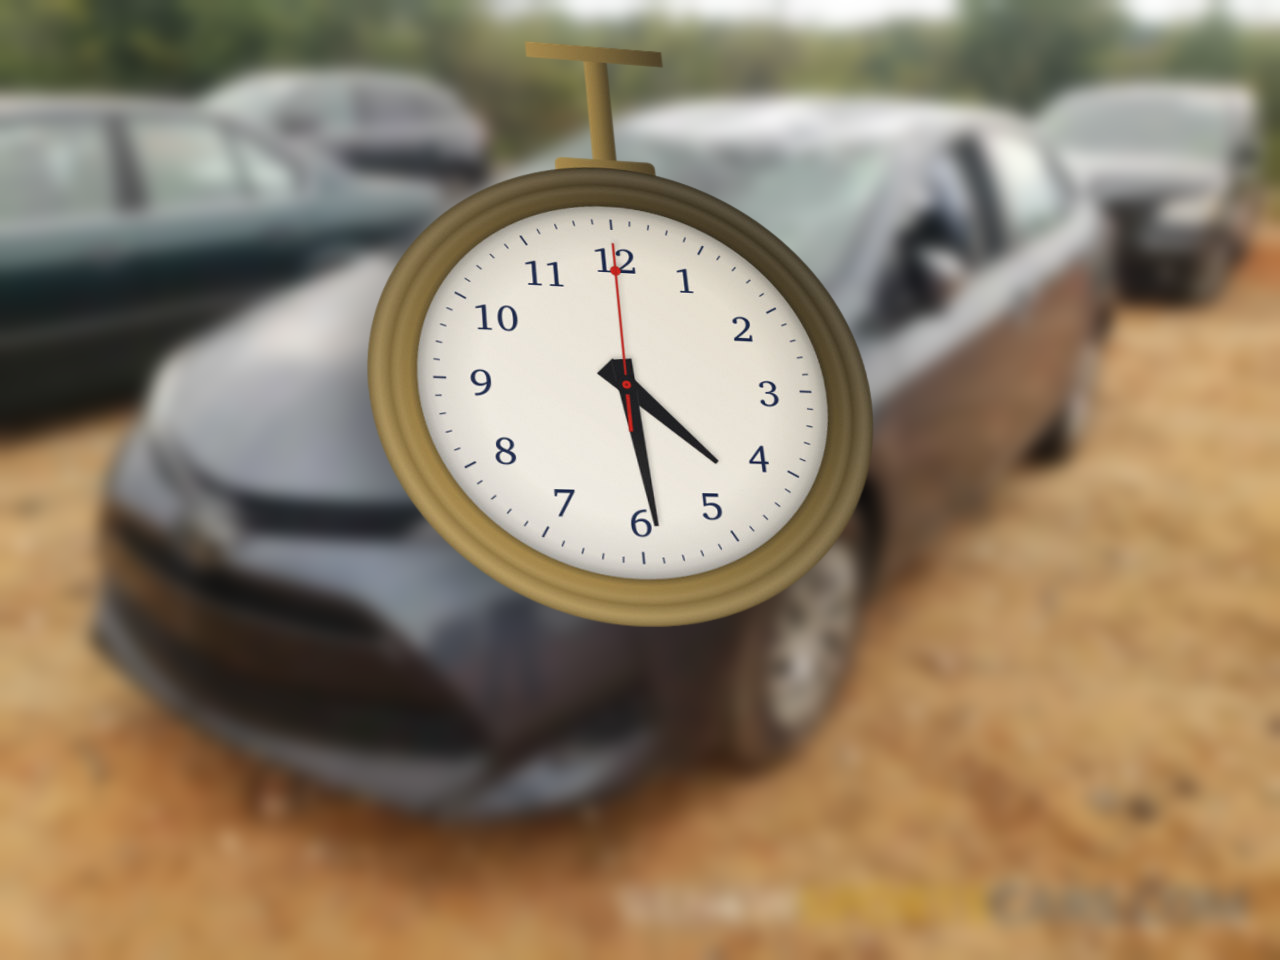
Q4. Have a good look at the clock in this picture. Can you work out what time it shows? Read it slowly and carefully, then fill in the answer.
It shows 4:29:00
